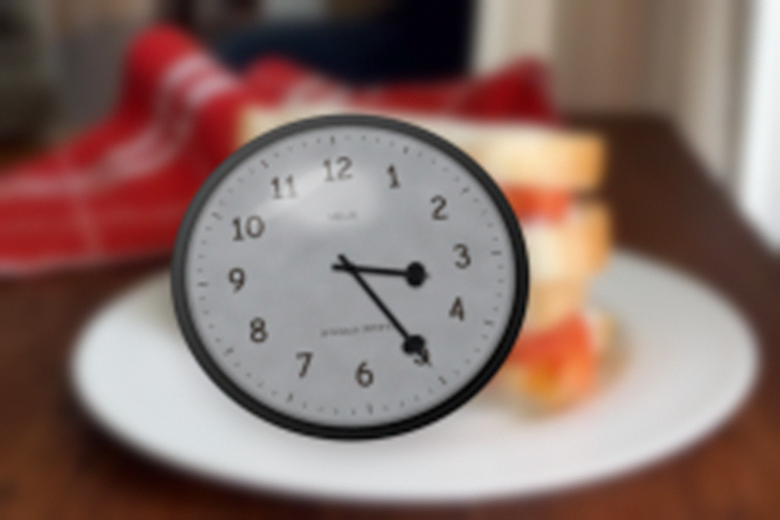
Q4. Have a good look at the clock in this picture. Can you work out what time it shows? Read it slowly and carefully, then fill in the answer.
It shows 3:25
